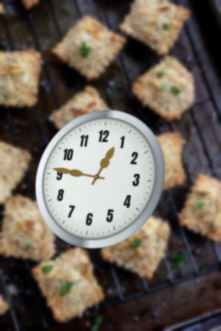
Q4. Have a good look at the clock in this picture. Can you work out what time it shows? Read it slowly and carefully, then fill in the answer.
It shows 12:46
